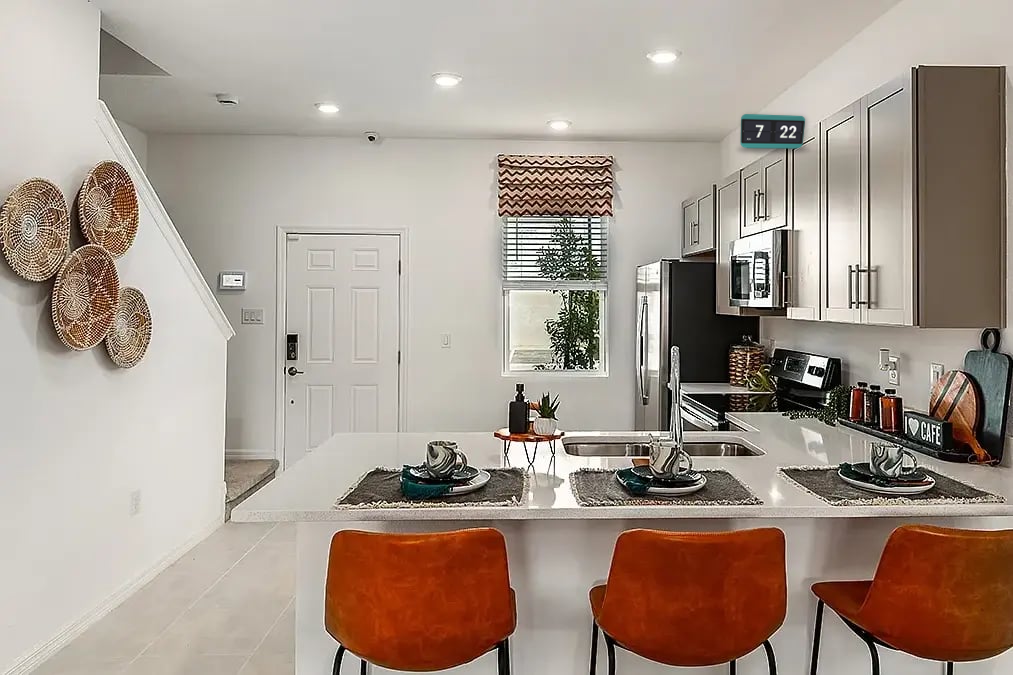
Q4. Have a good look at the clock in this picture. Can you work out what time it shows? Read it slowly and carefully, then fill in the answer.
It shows 7:22
